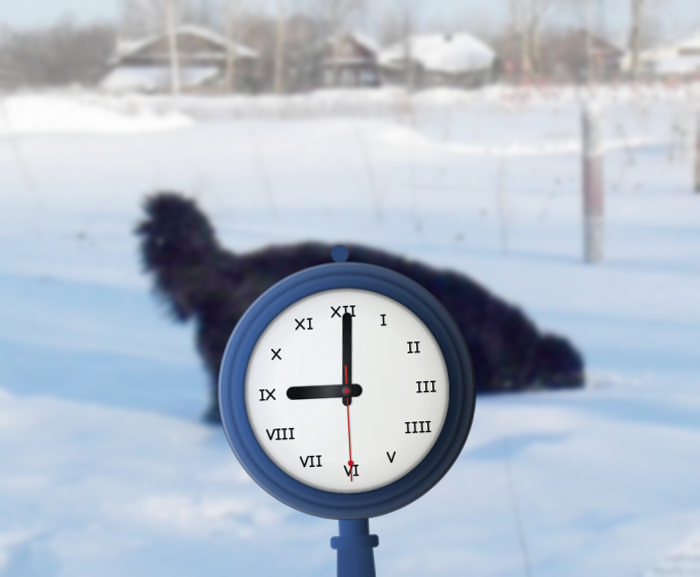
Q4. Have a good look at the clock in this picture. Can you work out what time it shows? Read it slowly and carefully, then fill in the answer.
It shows 9:00:30
